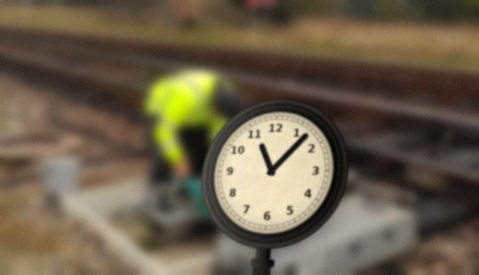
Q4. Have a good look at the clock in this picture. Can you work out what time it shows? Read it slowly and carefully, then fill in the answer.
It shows 11:07
